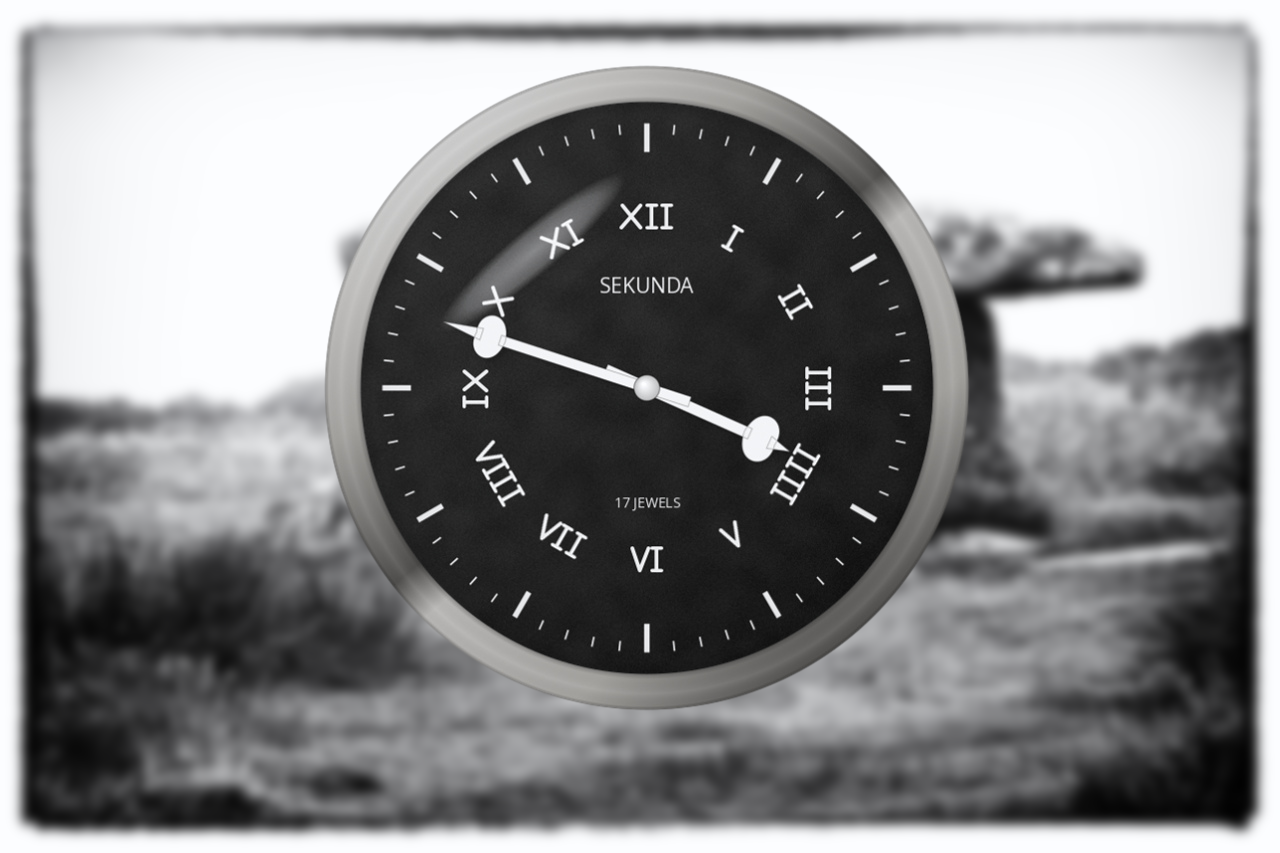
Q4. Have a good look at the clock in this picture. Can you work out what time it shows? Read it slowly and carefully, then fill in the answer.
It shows 3:48
